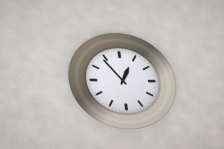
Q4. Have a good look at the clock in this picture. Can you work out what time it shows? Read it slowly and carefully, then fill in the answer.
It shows 12:54
